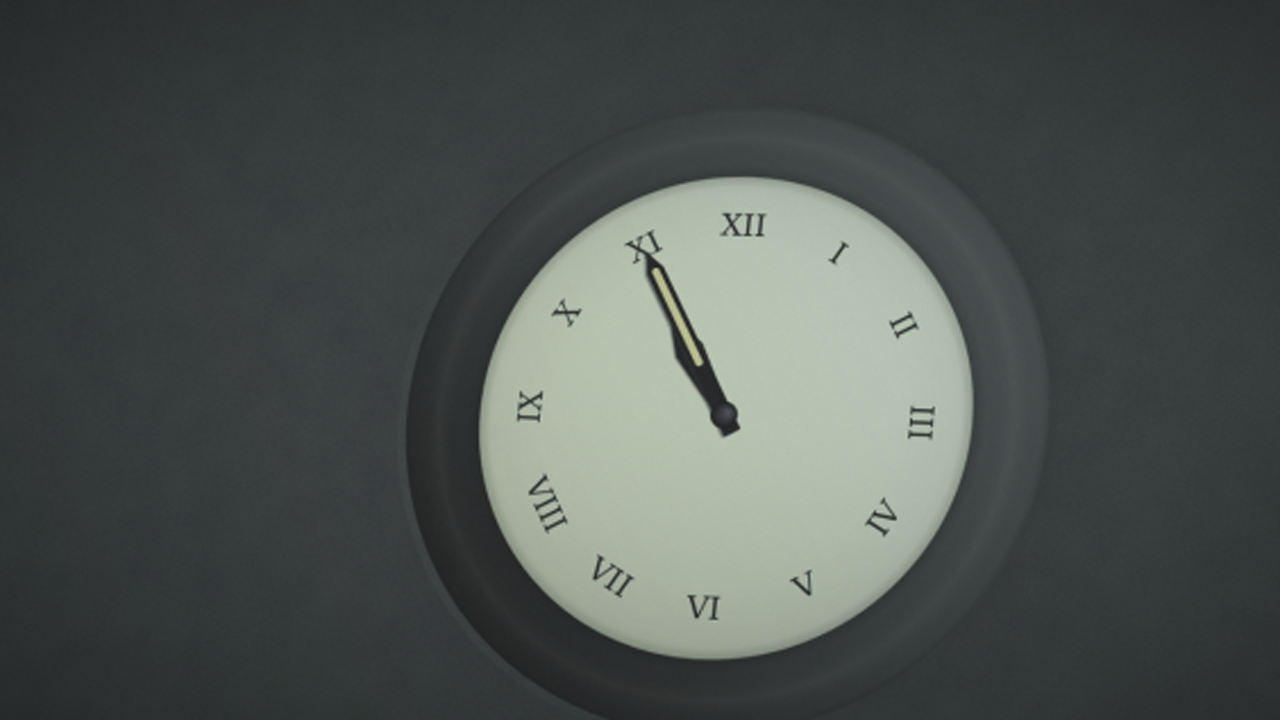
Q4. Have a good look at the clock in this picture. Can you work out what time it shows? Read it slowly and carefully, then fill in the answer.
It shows 10:55
